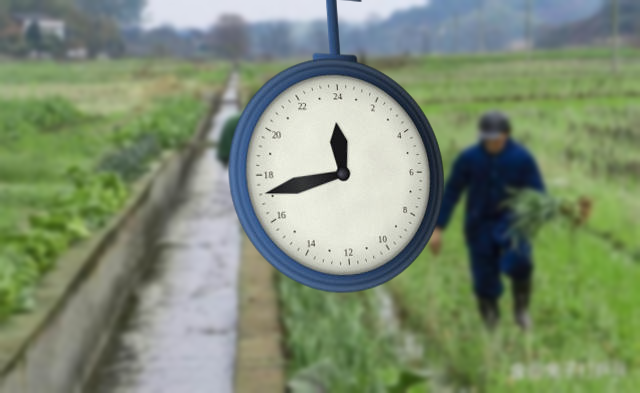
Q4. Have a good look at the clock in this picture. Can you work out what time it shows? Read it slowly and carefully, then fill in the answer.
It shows 23:43
